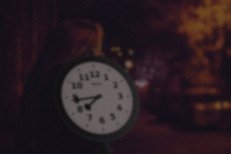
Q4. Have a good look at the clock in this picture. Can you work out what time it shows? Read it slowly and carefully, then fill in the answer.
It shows 7:44
